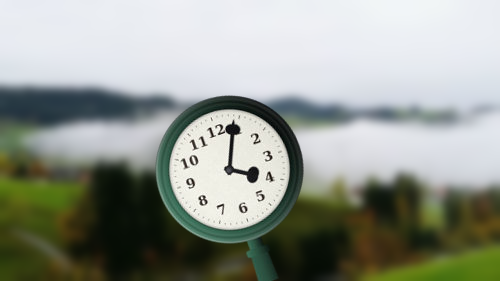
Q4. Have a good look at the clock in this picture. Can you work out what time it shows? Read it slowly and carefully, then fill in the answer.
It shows 4:04
